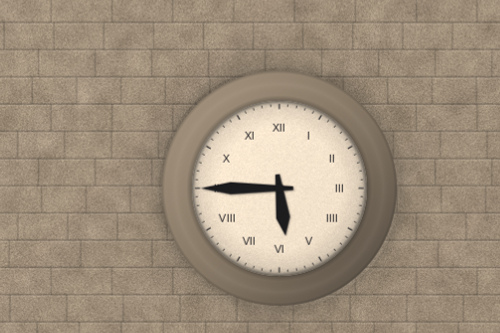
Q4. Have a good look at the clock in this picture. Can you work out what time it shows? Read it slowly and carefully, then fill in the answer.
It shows 5:45
